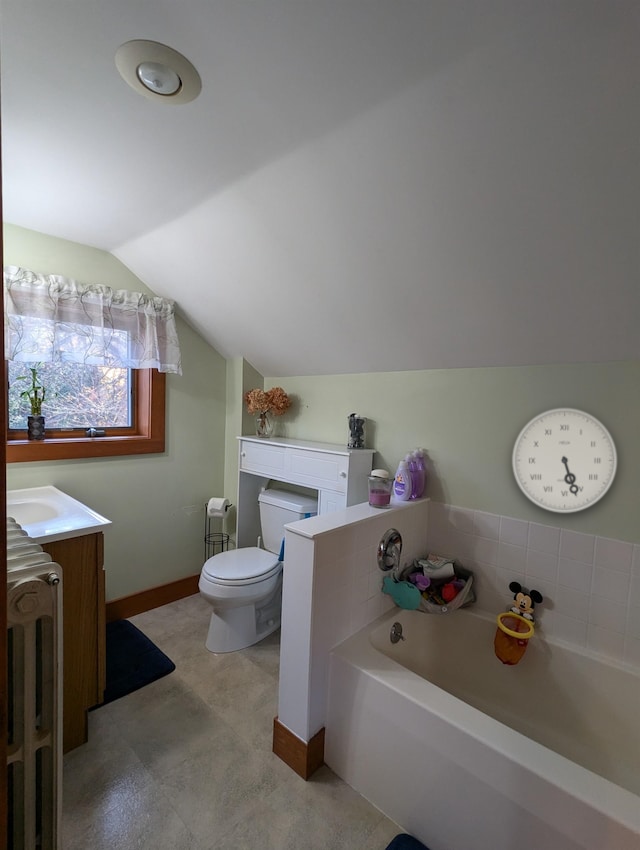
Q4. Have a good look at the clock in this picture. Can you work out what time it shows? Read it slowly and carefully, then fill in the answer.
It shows 5:27
